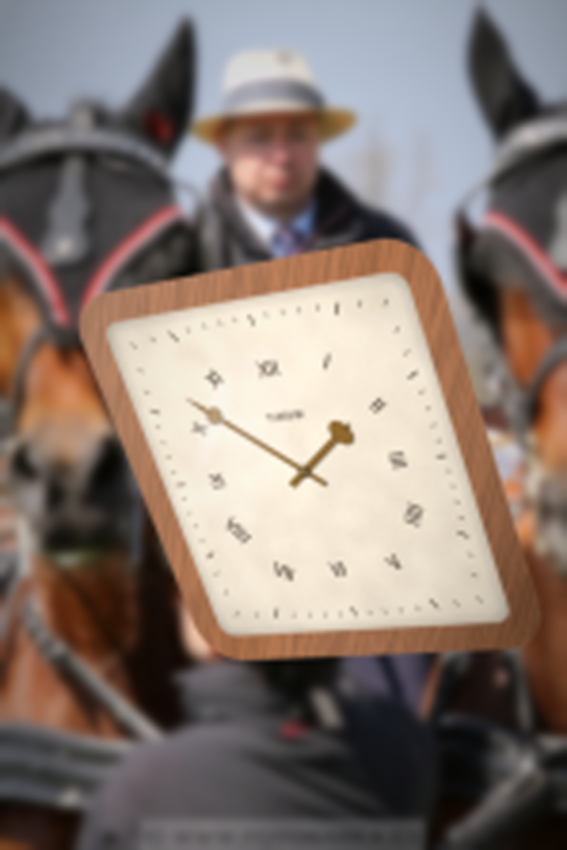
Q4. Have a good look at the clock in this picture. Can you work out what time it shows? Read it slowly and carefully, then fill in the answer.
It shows 1:52
